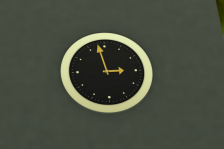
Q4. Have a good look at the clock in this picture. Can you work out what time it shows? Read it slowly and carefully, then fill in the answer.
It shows 2:58
